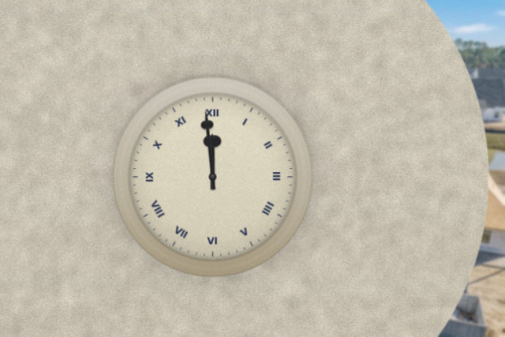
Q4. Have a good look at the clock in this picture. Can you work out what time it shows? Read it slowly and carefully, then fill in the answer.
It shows 11:59
